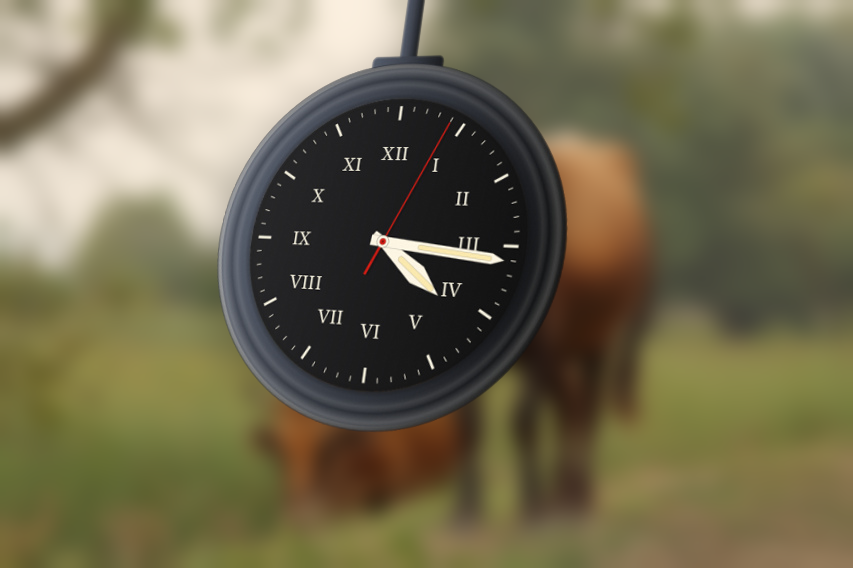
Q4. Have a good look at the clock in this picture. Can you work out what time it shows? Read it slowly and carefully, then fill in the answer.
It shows 4:16:04
